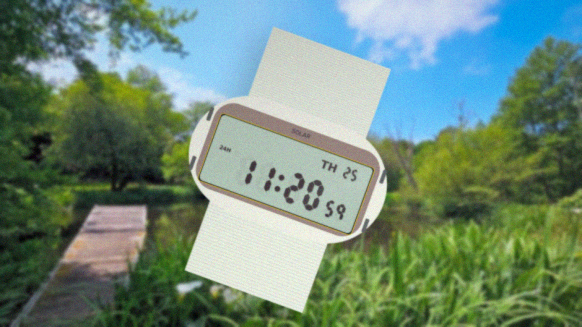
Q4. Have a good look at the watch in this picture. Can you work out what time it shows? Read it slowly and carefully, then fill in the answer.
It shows 11:20:59
